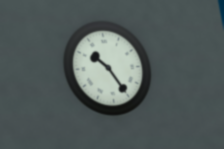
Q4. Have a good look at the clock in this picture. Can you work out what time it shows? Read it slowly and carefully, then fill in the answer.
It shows 10:25
